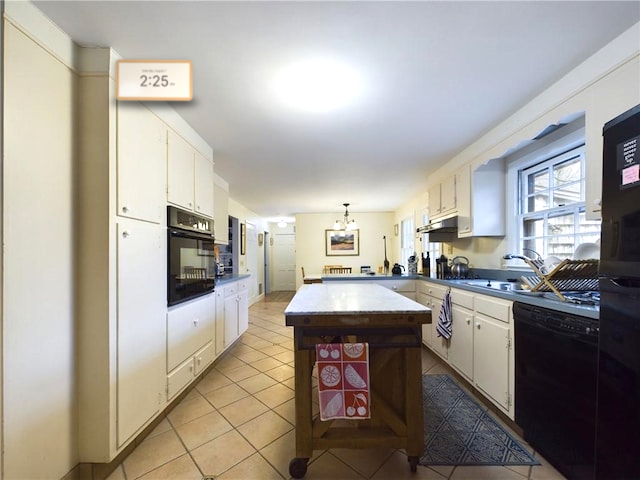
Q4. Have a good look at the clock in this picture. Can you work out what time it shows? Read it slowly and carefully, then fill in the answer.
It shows 2:25
